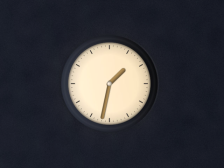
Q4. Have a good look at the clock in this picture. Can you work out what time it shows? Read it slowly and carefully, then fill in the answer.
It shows 1:32
